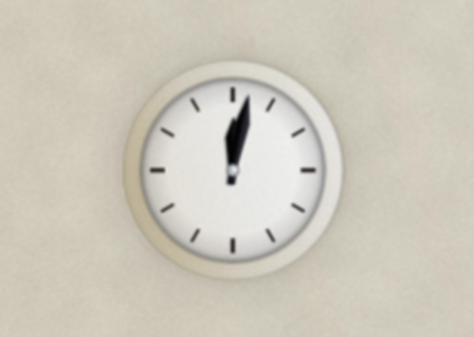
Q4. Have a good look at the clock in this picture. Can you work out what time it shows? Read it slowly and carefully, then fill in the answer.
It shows 12:02
